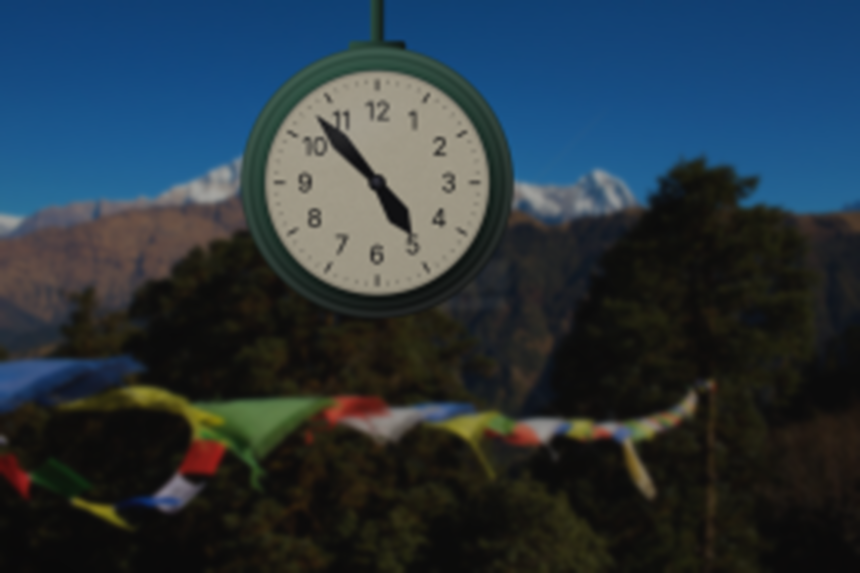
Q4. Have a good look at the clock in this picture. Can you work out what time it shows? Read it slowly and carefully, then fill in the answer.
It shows 4:53
